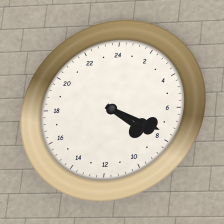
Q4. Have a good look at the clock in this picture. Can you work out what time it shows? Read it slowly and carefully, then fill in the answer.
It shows 8:19
